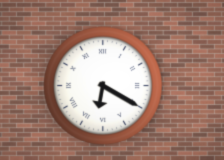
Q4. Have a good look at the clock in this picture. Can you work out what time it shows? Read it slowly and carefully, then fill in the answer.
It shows 6:20
